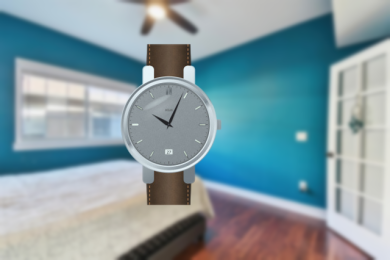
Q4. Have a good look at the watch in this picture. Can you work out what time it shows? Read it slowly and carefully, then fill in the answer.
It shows 10:04
